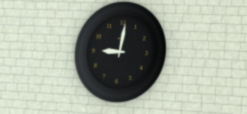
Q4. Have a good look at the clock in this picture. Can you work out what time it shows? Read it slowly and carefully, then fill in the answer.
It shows 9:01
